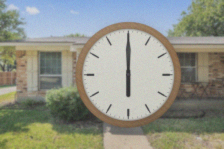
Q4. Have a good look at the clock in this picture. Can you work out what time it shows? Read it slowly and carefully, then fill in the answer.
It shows 6:00
